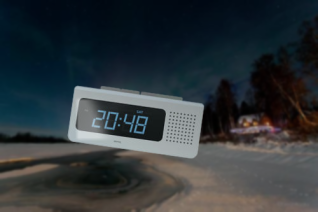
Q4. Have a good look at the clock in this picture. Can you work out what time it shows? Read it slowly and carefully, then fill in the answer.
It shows 20:48
